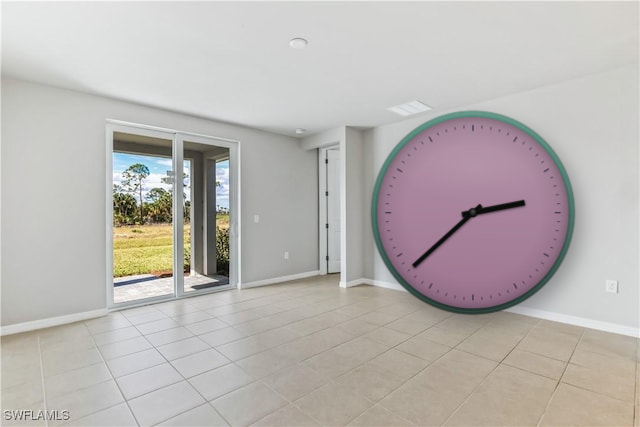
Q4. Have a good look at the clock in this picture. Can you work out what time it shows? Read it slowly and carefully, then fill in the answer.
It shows 2:38
